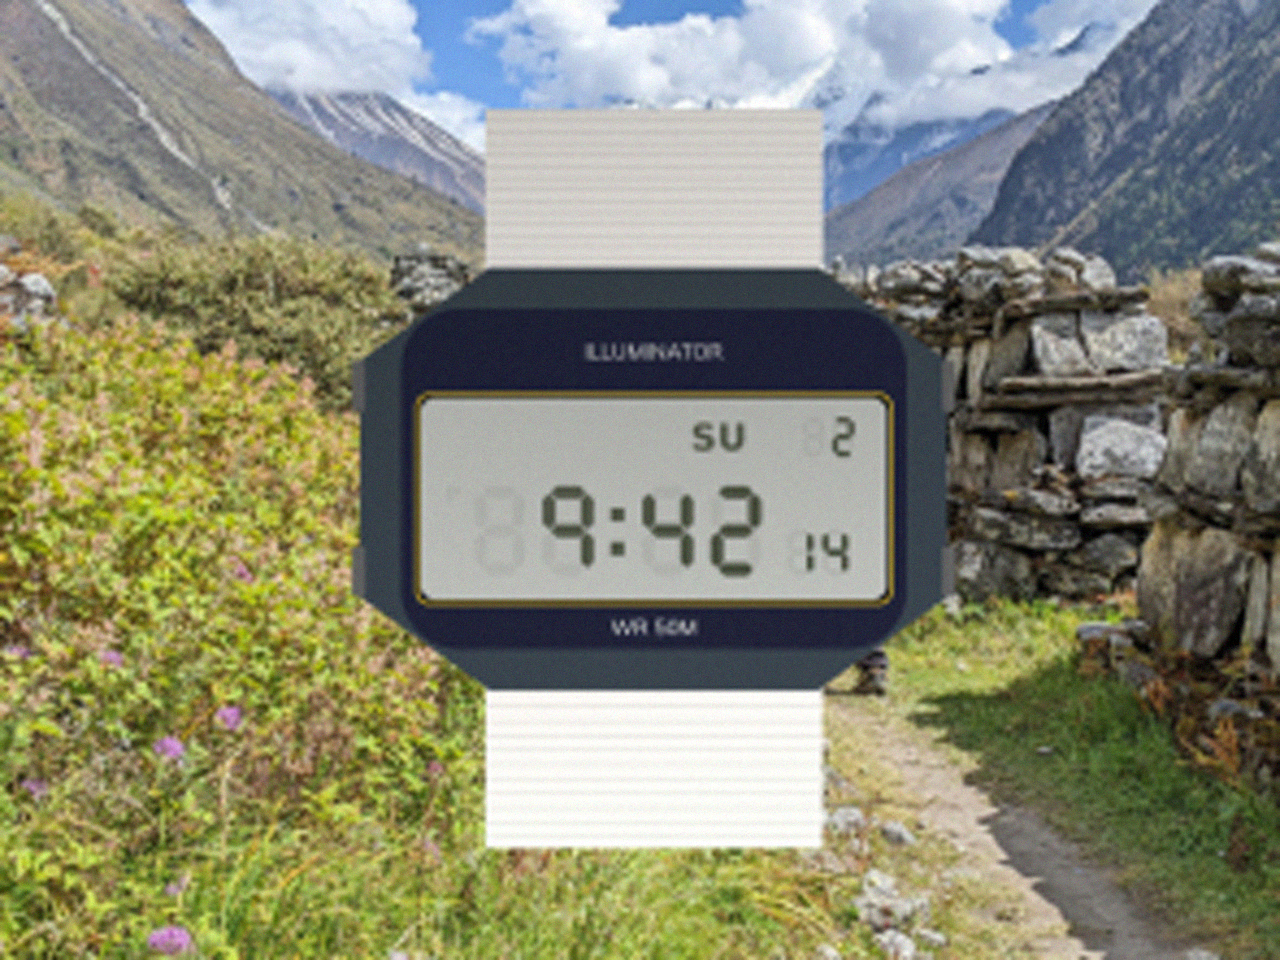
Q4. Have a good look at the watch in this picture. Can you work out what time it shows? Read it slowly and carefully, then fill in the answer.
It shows 9:42:14
